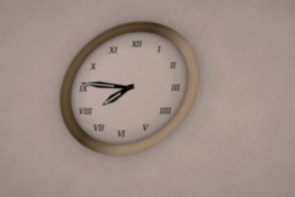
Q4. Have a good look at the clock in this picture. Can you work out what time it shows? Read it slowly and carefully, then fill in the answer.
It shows 7:46
